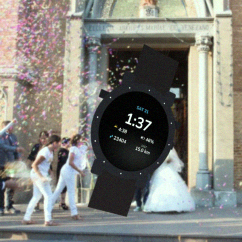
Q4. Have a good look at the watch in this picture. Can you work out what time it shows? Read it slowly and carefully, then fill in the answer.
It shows 1:37
